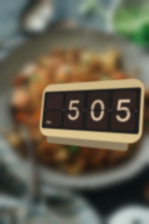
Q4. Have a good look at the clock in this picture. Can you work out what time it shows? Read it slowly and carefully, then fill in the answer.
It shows 5:05
